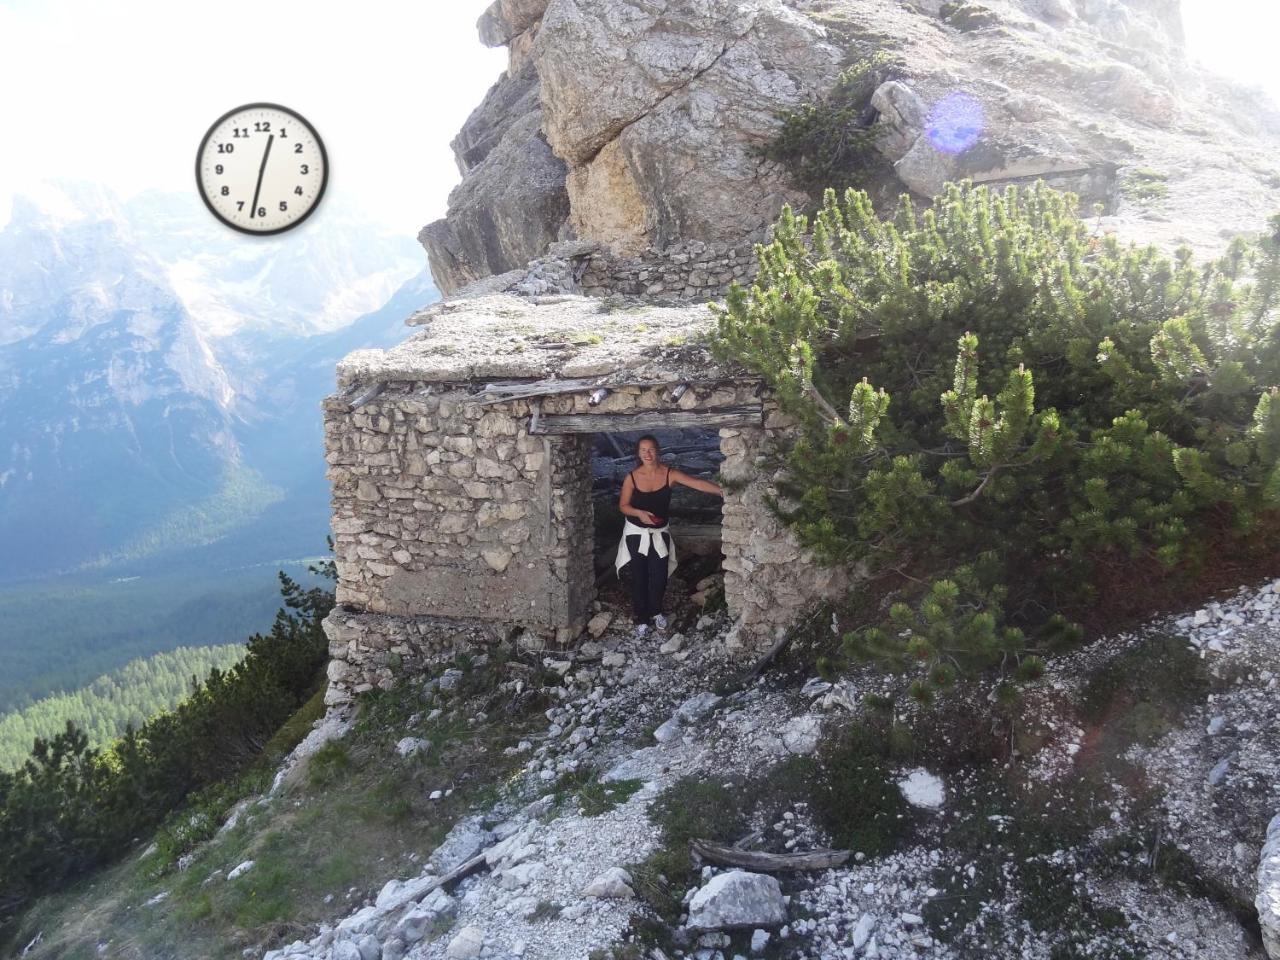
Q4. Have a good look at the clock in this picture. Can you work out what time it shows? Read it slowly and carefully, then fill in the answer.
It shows 12:32
